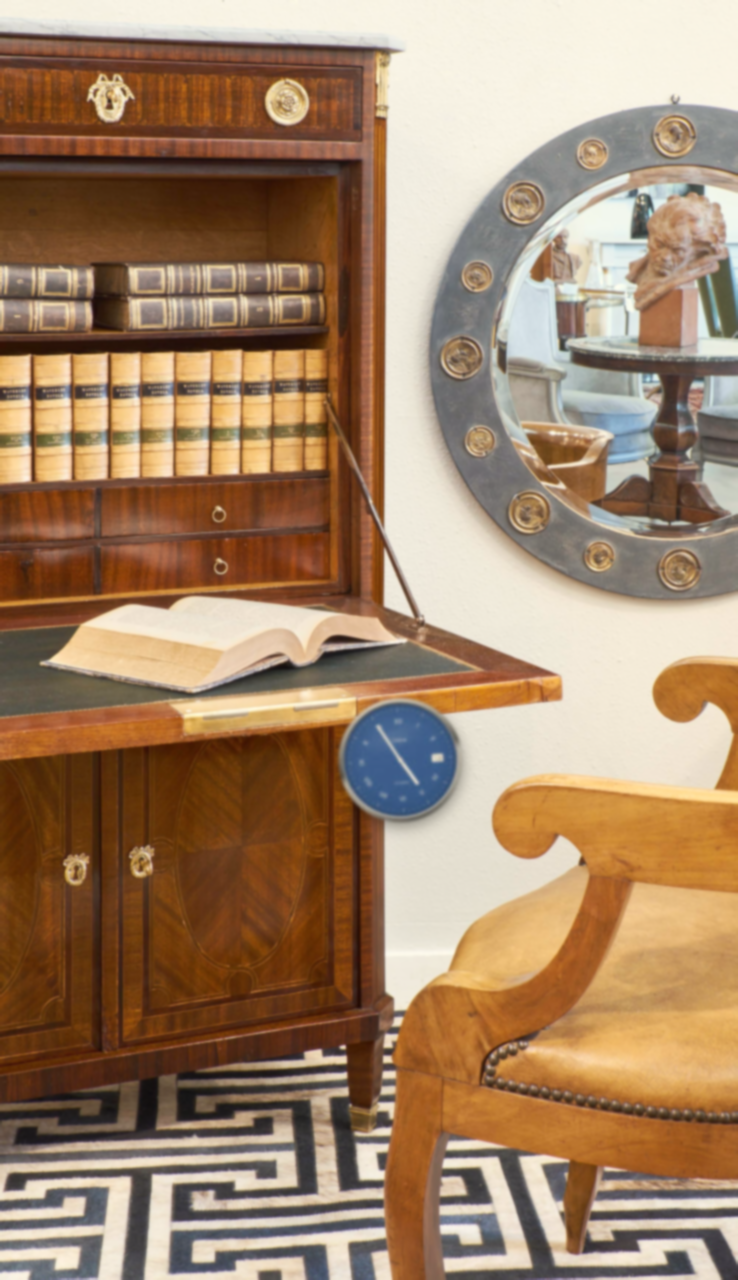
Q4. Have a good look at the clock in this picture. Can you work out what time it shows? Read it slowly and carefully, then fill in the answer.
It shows 4:55
